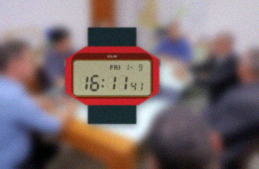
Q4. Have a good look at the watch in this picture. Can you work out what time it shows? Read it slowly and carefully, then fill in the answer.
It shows 16:11:41
